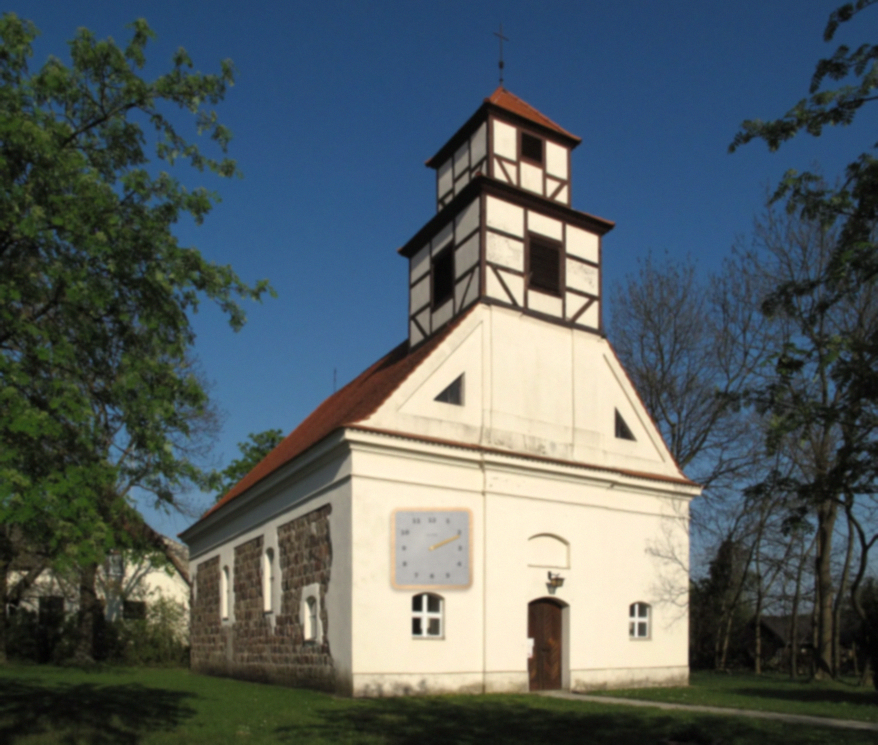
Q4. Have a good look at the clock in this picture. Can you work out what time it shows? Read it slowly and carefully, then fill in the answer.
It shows 2:11
